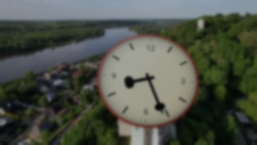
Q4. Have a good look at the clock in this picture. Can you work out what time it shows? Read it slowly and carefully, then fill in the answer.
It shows 8:26
